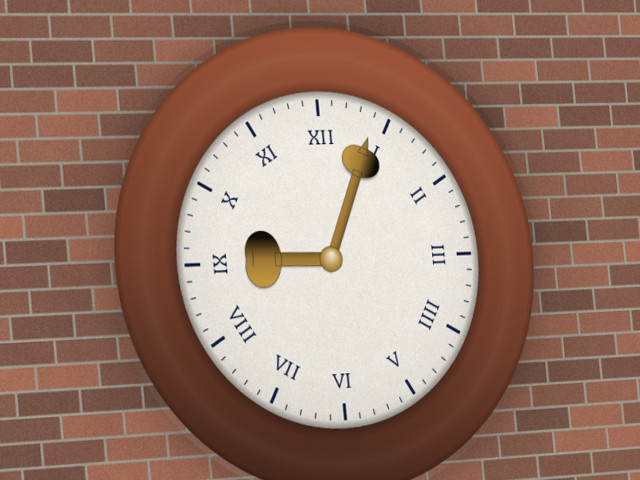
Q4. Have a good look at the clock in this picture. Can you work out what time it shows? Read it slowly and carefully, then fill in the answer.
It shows 9:04
